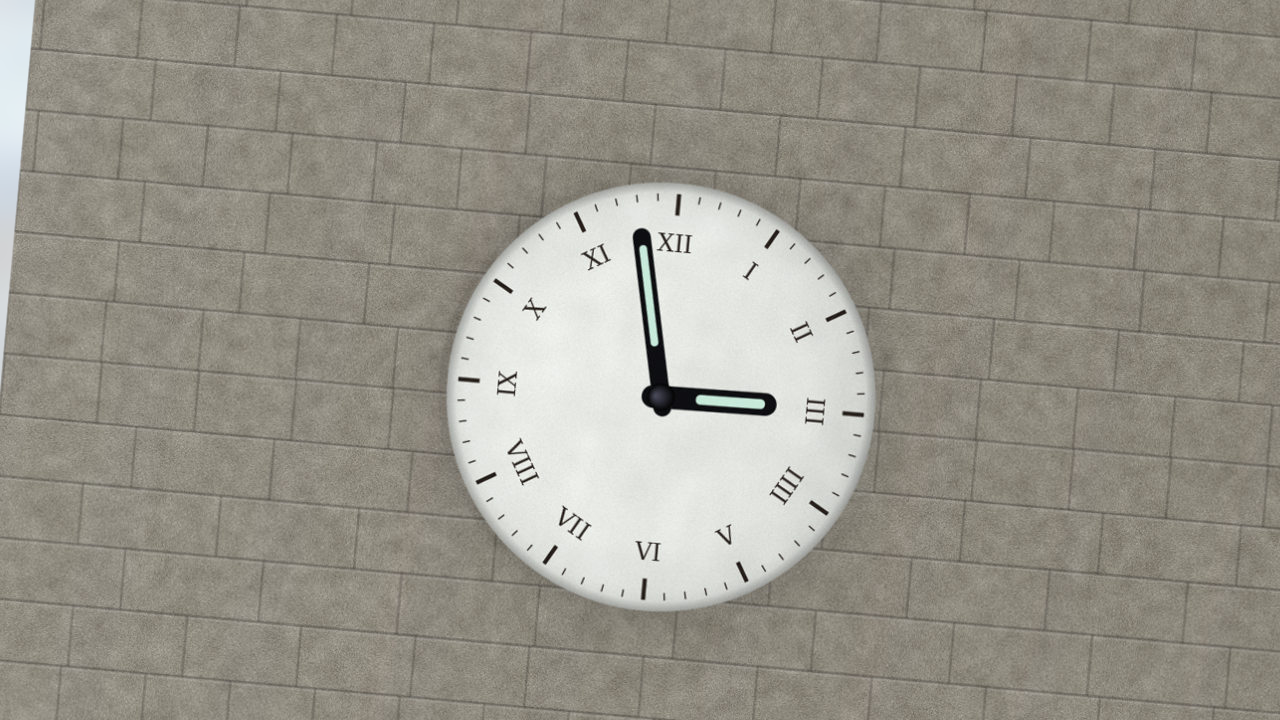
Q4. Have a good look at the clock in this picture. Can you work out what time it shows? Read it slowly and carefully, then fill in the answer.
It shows 2:58
